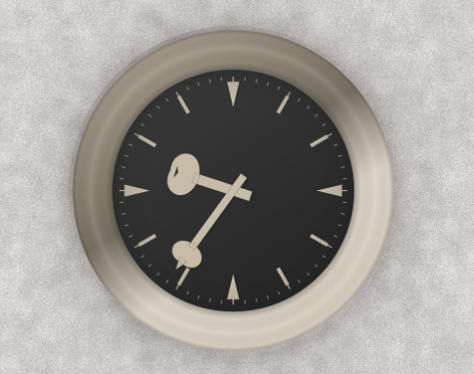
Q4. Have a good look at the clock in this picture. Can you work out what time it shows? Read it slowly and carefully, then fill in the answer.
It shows 9:36
